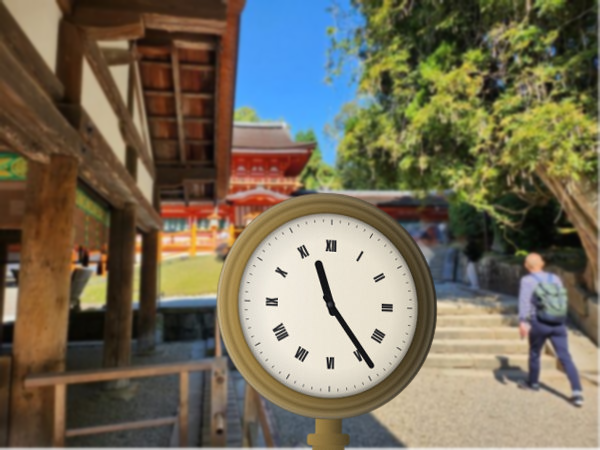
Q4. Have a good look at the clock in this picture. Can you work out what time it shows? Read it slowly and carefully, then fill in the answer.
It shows 11:24
